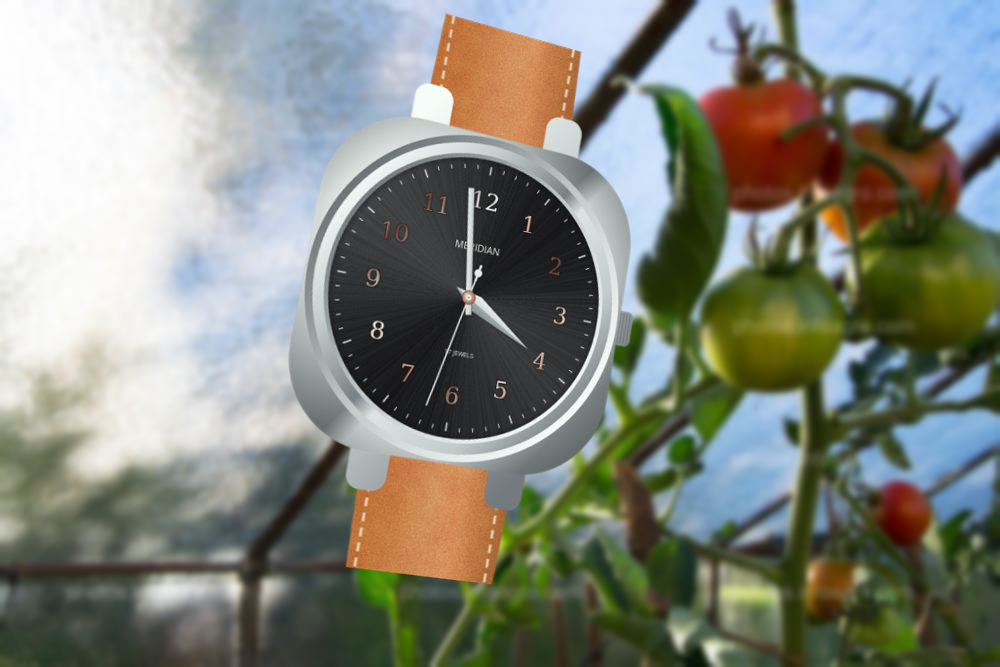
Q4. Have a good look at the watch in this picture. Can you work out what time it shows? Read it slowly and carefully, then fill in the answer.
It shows 3:58:32
